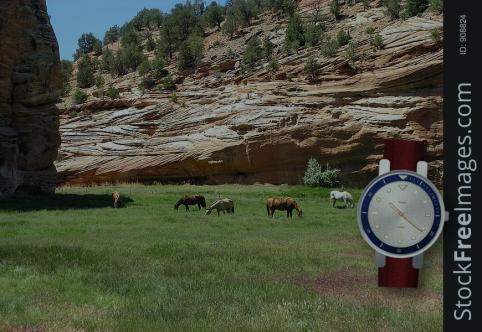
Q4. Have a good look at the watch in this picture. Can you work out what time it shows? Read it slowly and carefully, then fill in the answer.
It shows 10:21
